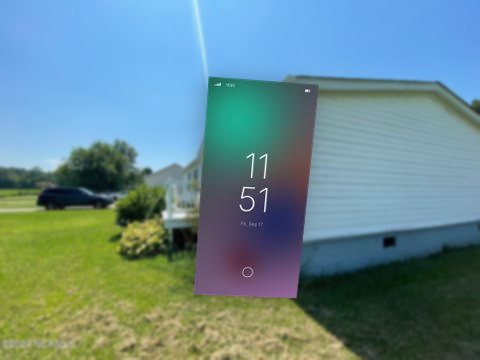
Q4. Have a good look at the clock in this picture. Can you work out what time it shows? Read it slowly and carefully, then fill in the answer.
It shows 11:51
